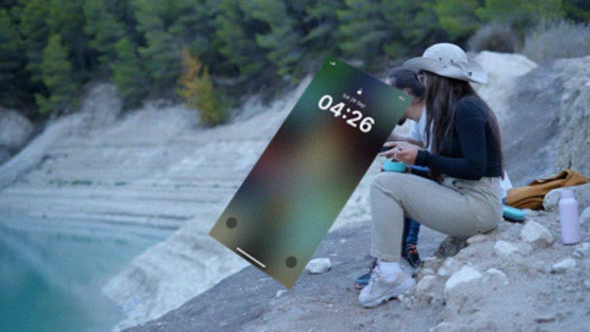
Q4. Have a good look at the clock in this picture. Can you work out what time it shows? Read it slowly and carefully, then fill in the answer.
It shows 4:26
